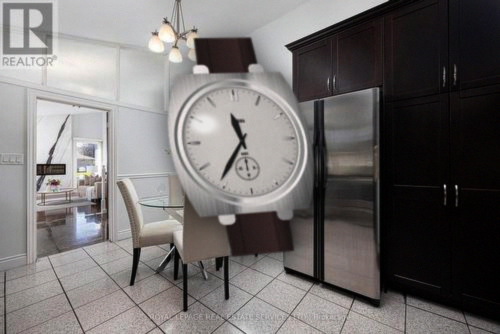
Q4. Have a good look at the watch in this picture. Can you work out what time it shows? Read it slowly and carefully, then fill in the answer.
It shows 11:36
